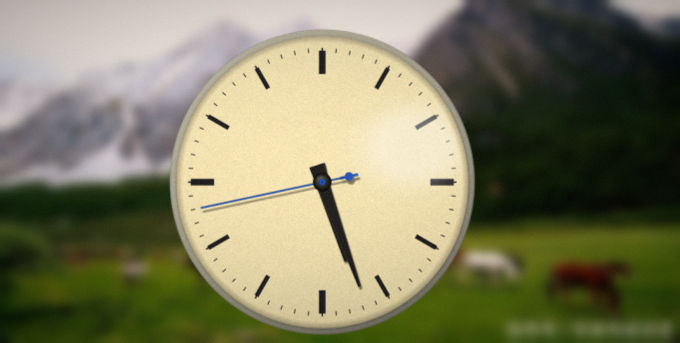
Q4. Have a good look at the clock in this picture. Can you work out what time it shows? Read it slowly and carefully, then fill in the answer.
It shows 5:26:43
